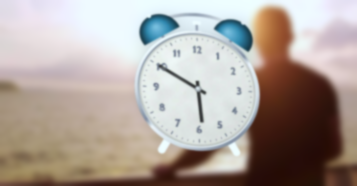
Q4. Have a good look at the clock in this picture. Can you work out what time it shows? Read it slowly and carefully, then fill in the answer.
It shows 5:50
